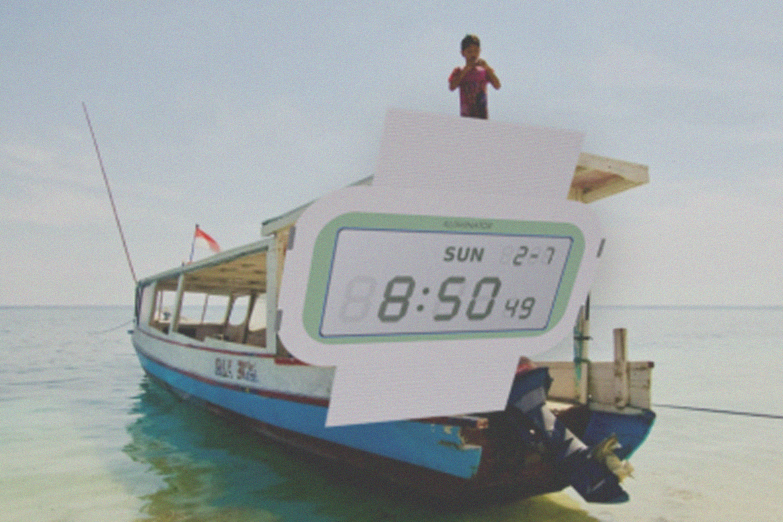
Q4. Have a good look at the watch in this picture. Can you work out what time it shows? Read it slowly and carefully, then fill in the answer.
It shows 8:50:49
